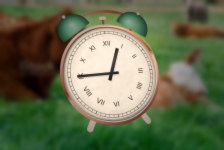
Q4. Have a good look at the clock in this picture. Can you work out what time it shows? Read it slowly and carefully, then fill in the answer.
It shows 12:45
